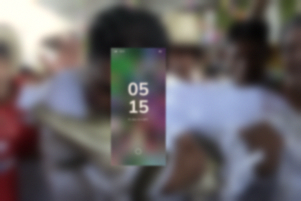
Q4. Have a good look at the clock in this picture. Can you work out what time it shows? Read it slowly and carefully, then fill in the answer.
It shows 5:15
